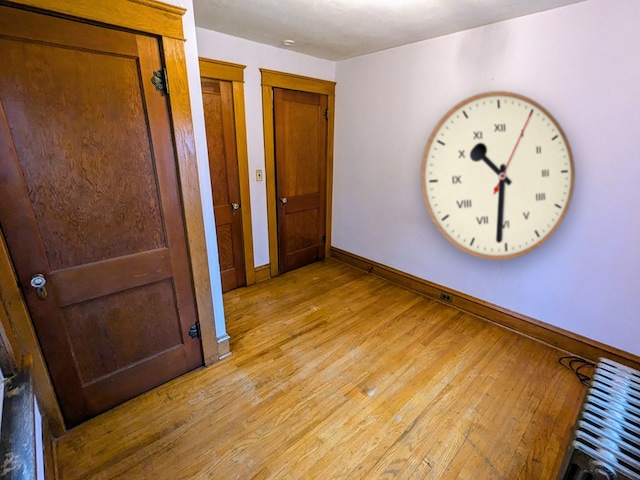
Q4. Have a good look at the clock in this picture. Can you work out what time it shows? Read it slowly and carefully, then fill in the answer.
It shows 10:31:05
